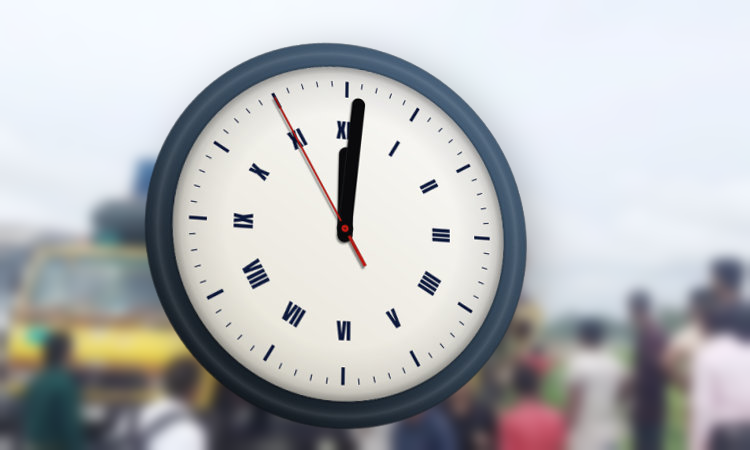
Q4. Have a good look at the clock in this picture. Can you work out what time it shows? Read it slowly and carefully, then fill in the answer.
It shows 12:00:55
